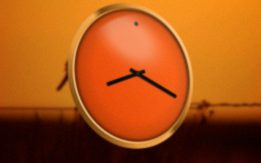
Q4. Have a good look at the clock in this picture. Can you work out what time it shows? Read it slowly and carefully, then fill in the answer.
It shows 8:19
